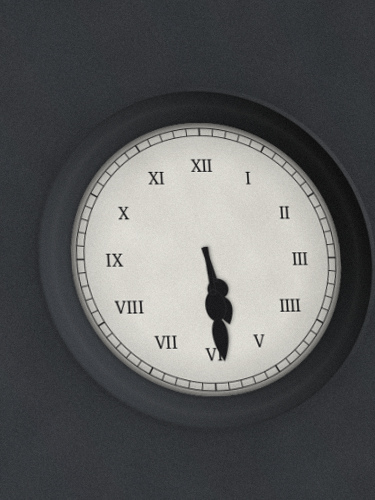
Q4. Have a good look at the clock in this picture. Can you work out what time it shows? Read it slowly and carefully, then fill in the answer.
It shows 5:29
